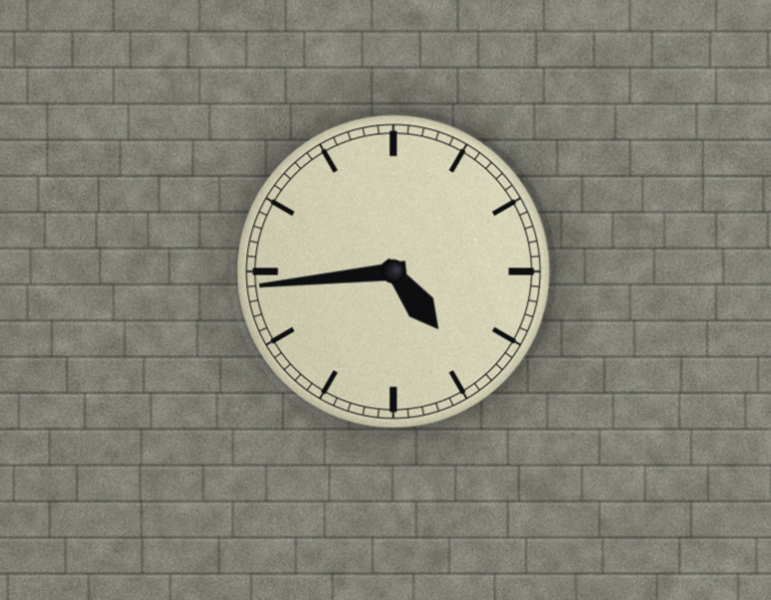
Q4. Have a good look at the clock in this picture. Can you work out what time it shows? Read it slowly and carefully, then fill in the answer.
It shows 4:44
